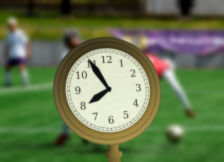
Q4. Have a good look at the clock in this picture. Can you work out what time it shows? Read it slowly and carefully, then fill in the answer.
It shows 7:55
